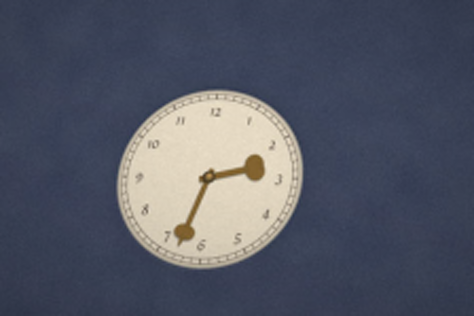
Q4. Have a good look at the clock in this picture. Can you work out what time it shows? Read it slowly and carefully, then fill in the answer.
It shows 2:33
